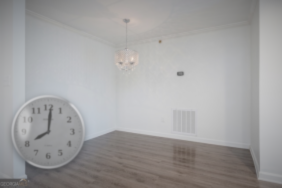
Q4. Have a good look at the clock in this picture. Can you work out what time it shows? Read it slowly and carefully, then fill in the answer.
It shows 8:01
